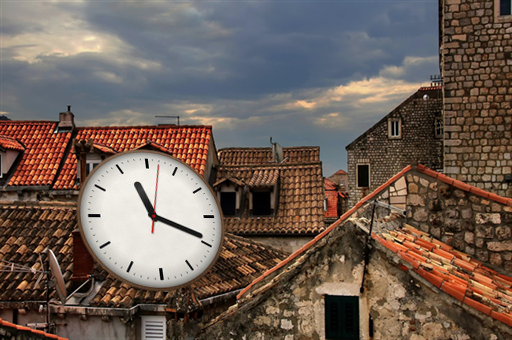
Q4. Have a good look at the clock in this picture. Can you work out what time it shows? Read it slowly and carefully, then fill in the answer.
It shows 11:19:02
